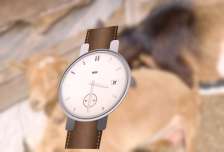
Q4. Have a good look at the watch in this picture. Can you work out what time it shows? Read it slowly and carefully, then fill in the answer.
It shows 3:30
